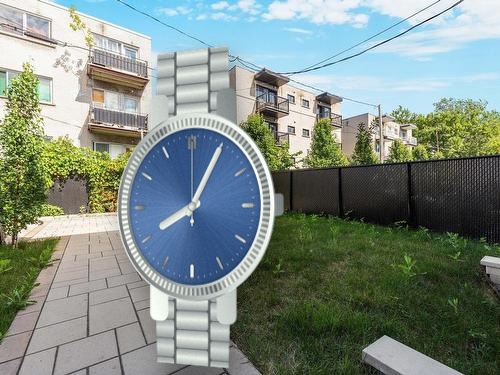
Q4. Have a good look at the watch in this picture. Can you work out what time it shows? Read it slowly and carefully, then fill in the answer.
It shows 8:05:00
